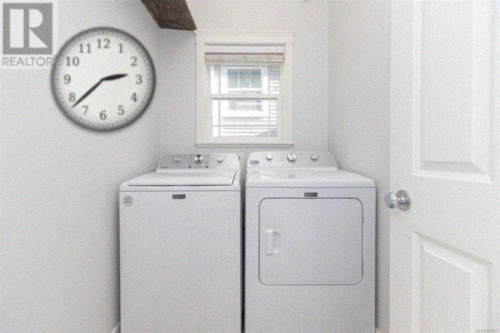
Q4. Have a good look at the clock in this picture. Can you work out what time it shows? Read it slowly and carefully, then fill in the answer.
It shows 2:38
